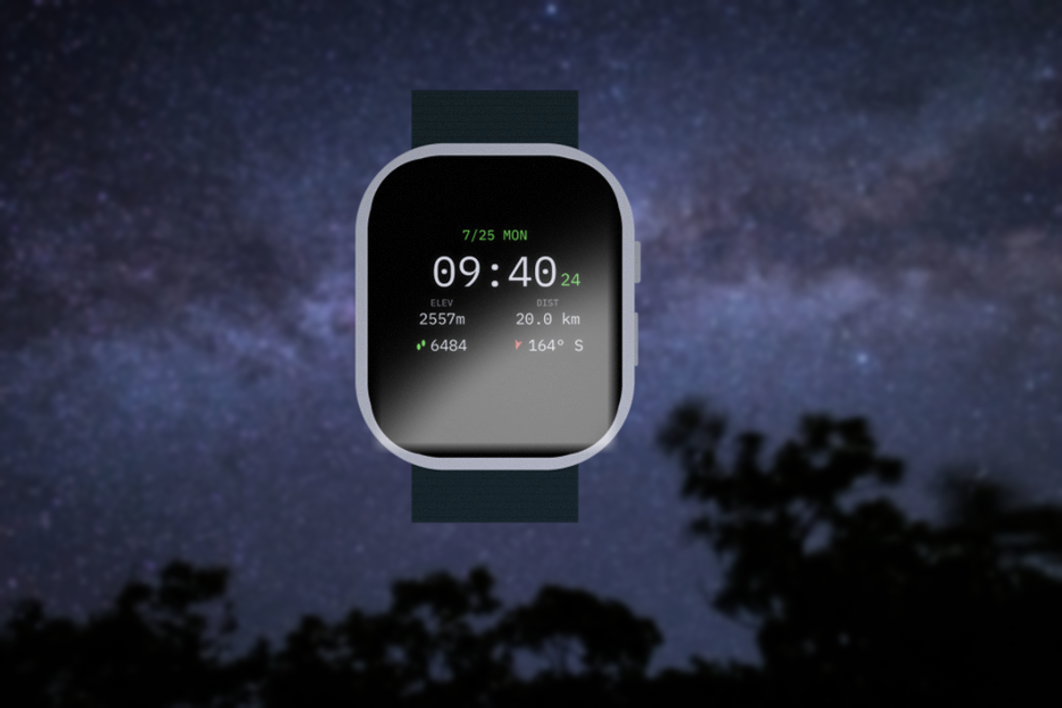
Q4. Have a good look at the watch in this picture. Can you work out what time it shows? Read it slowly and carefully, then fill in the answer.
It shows 9:40:24
